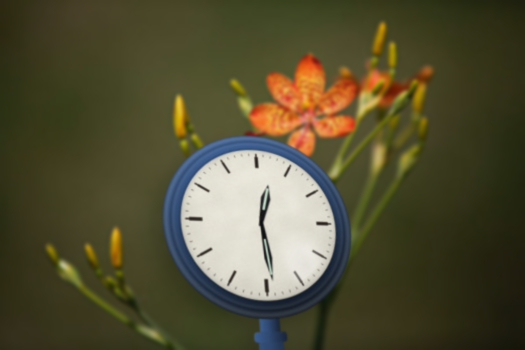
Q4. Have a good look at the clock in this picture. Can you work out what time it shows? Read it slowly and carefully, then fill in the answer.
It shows 12:29
